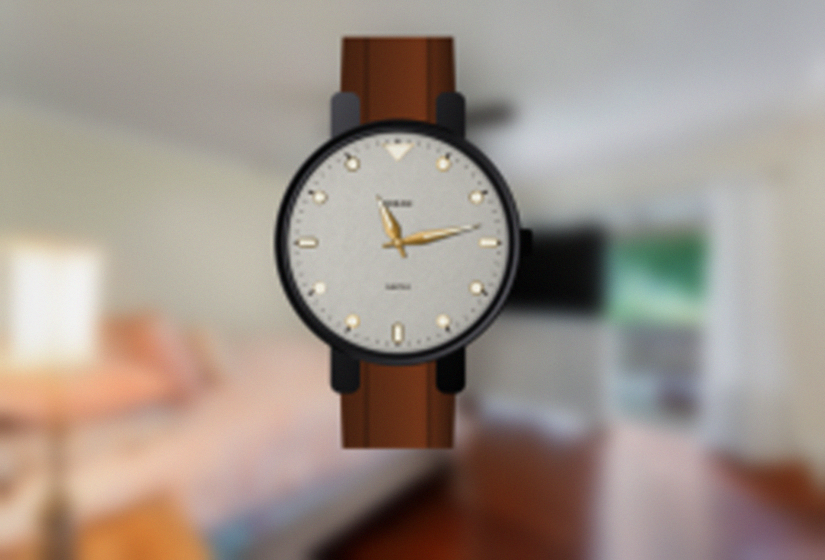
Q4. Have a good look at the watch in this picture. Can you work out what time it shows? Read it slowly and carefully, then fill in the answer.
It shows 11:13
